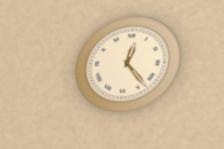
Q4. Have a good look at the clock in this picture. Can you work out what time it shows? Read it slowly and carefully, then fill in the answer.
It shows 12:23
